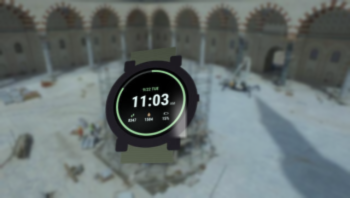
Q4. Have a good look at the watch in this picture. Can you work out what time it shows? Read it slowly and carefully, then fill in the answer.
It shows 11:03
